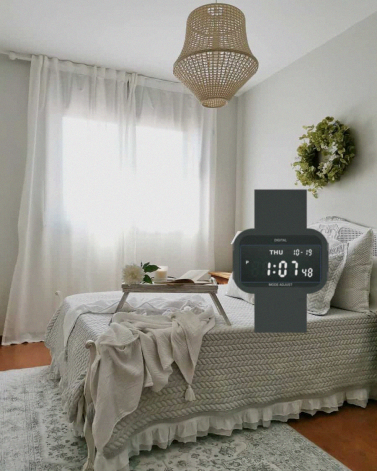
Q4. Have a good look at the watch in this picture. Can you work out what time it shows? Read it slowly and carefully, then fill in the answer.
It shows 1:07:48
